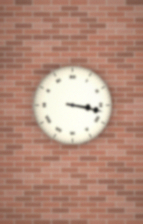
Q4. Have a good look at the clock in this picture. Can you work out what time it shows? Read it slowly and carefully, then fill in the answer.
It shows 3:17
